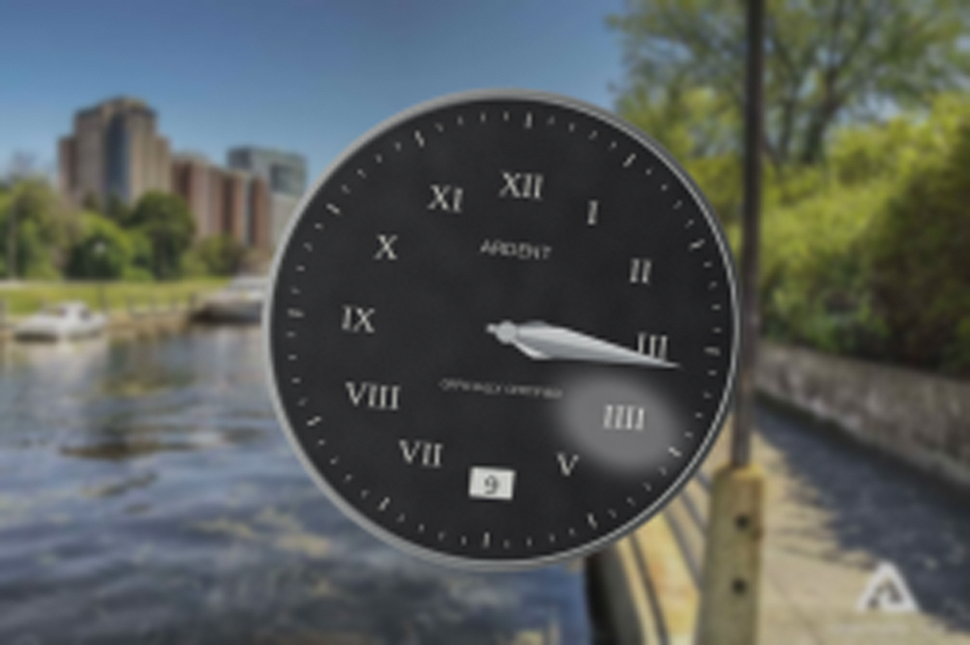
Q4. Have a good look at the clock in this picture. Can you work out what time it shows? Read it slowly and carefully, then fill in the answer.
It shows 3:16
